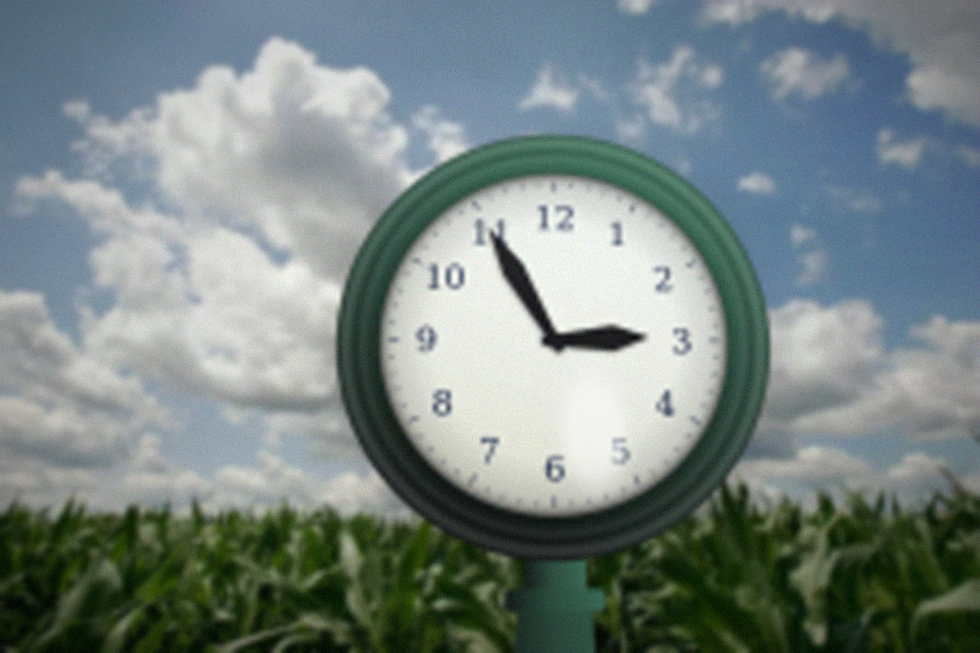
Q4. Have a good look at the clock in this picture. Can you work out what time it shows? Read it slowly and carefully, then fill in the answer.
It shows 2:55
